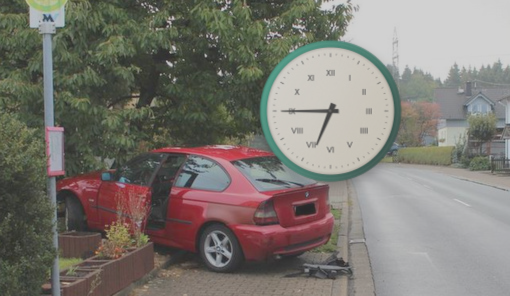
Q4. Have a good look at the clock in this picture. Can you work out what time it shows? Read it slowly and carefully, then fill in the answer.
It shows 6:45
